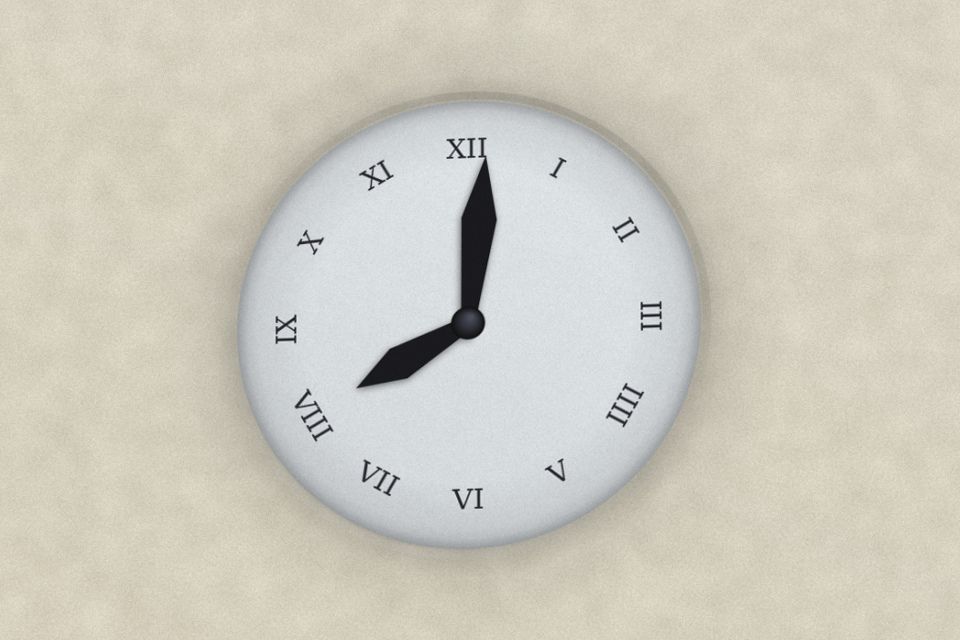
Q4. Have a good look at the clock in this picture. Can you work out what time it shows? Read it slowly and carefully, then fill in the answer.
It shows 8:01
